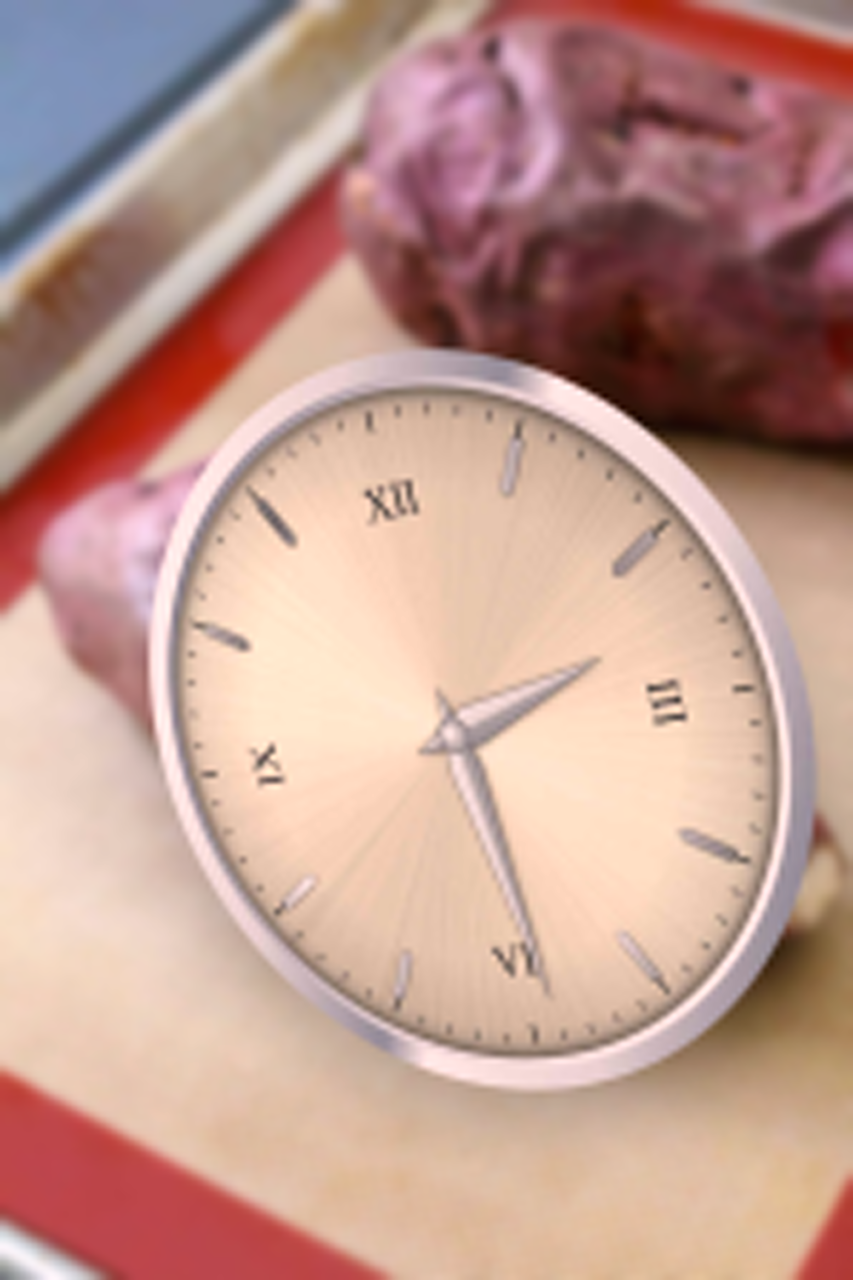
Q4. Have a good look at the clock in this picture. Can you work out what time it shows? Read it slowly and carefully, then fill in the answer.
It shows 2:29
